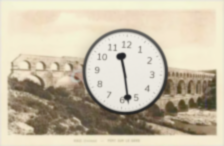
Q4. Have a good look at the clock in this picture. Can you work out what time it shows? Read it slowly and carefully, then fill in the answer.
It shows 11:28
